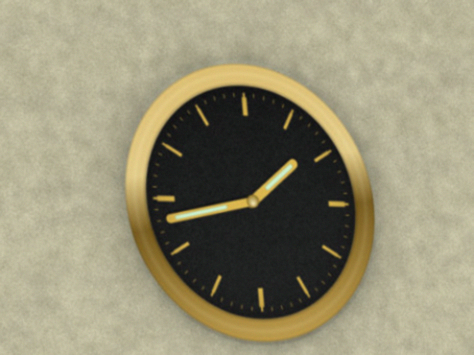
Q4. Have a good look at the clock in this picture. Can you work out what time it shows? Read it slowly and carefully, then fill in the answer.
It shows 1:43
